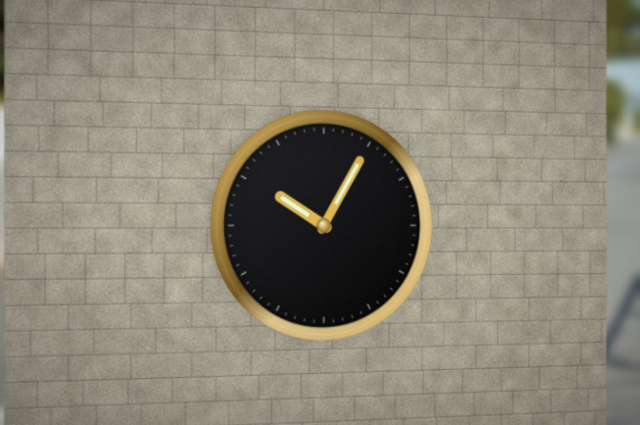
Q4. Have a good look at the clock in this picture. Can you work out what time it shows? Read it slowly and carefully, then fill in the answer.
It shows 10:05
